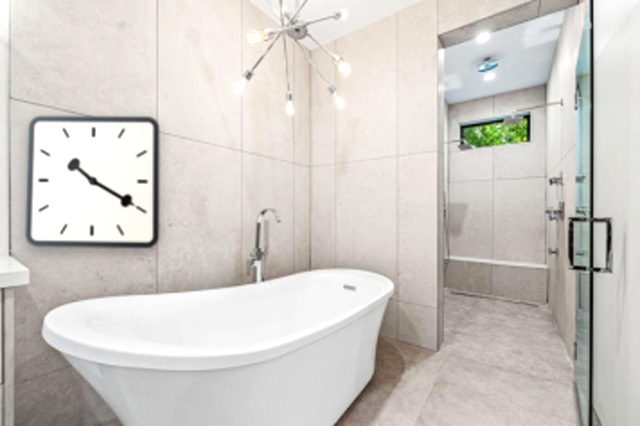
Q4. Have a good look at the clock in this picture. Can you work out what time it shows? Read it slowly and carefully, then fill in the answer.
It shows 10:20
